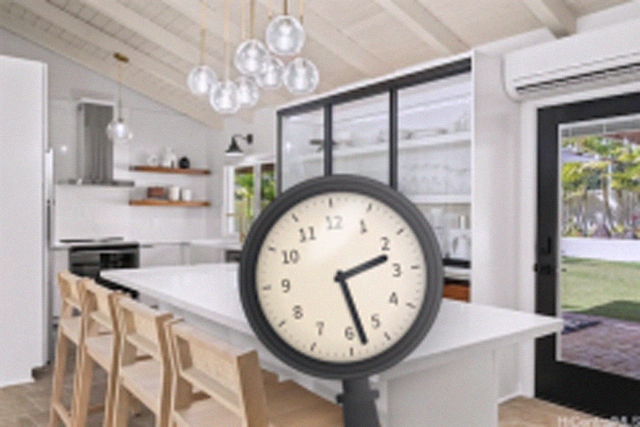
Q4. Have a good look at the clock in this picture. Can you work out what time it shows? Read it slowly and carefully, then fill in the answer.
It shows 2:28
